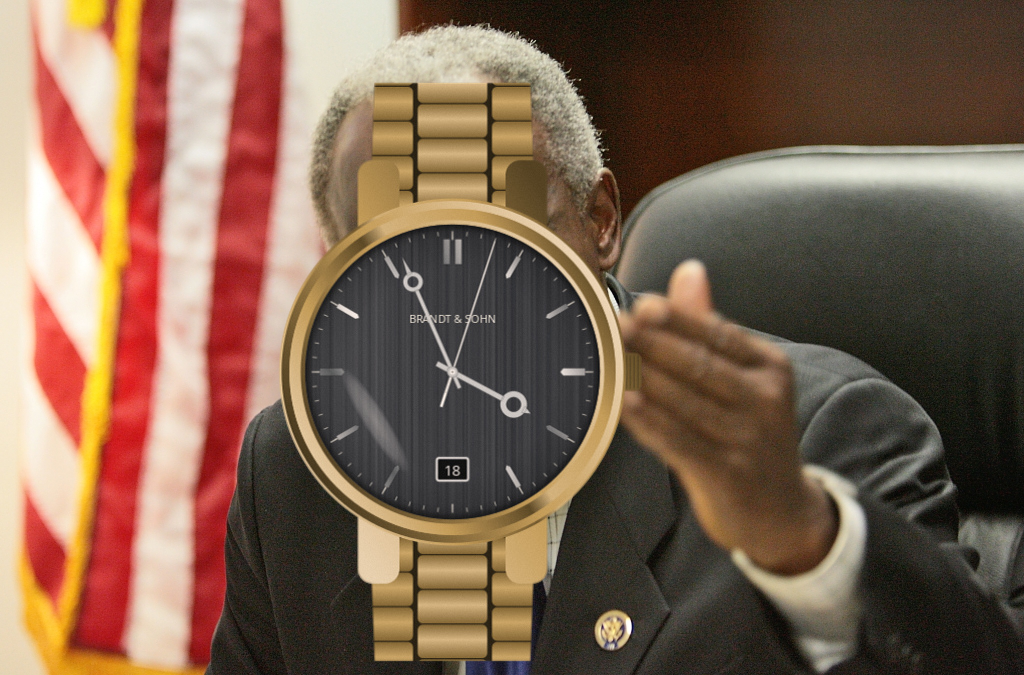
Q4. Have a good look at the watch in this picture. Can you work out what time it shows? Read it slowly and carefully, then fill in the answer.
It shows 3:56:03
